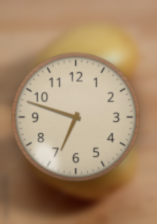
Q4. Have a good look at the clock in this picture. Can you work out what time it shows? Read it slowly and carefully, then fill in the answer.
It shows 6:48
